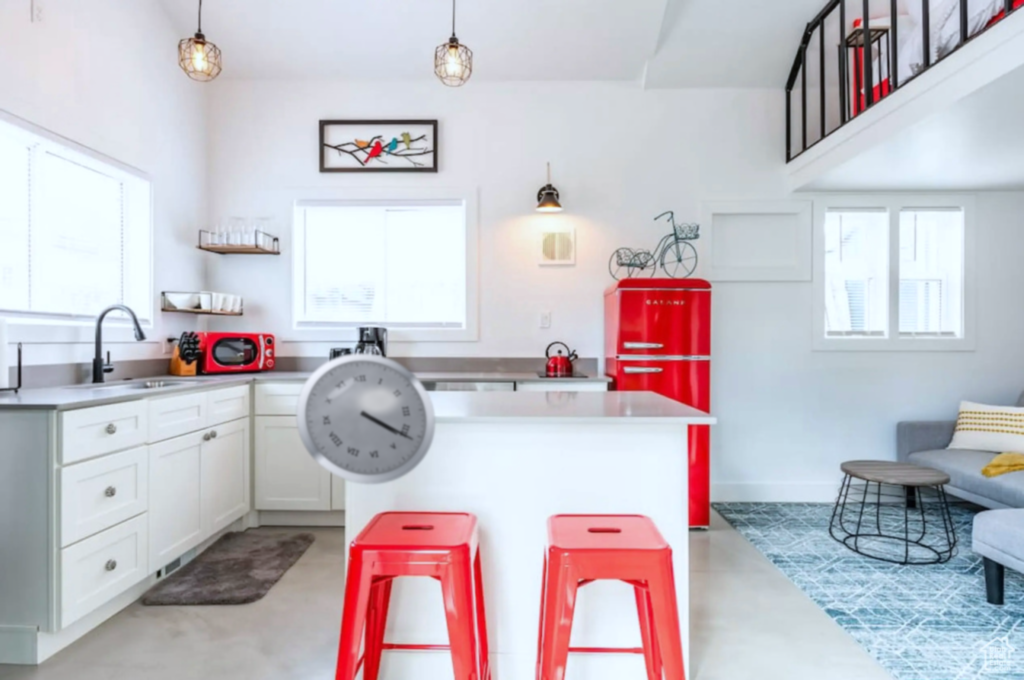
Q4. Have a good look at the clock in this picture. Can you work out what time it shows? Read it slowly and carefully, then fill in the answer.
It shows 4:21
